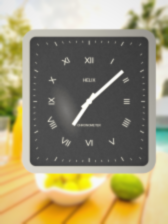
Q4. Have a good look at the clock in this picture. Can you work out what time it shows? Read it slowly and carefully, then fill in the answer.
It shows 7:08
